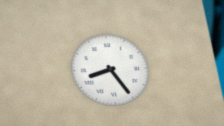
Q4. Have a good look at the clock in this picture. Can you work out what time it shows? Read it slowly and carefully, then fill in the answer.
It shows 8:25
